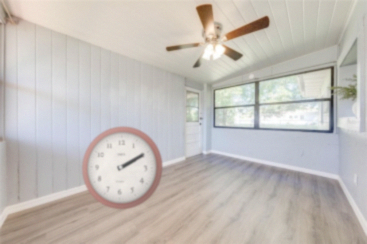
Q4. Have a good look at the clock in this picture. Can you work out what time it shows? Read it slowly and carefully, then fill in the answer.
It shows 2:10
